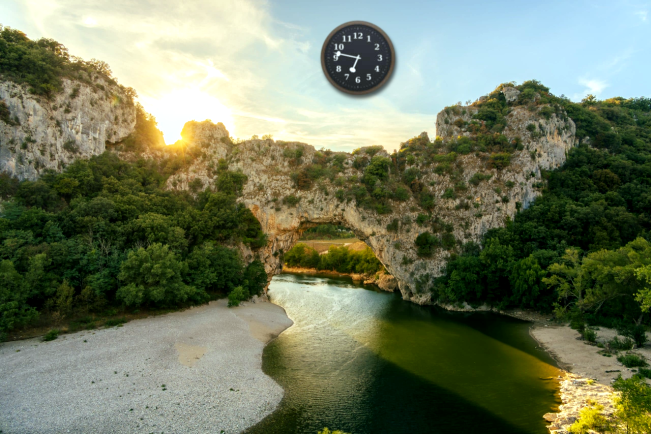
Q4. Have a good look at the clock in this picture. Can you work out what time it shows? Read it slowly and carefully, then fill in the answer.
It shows 6:47
